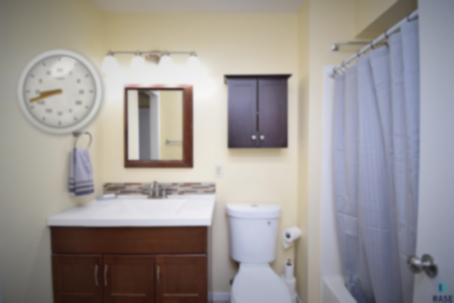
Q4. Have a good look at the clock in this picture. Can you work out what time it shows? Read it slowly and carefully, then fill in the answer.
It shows 8:42
